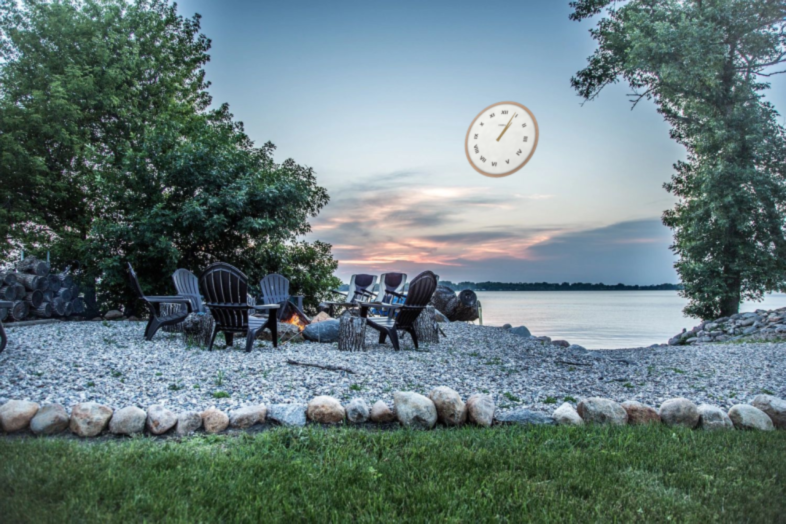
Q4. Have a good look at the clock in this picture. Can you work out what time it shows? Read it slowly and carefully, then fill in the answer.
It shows 1:04
